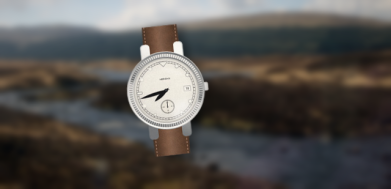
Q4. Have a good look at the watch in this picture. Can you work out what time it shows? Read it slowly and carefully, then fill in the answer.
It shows 7:43
